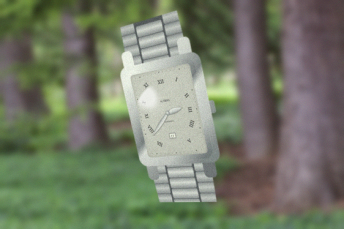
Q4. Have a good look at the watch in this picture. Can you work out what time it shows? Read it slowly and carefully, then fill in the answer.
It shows 2:38
